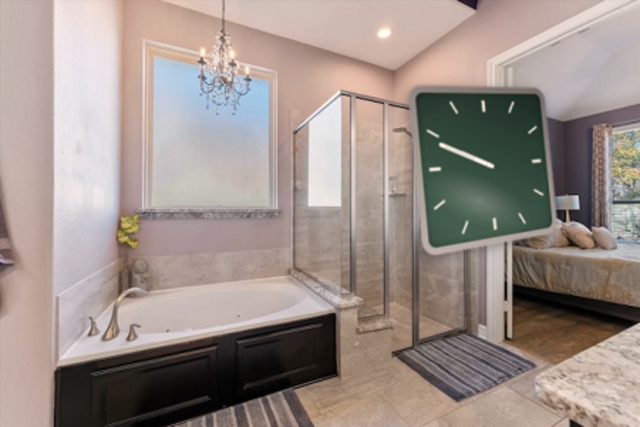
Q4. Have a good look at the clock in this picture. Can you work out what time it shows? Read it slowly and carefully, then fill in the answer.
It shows 9:49
